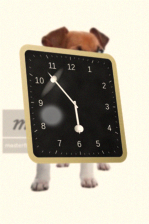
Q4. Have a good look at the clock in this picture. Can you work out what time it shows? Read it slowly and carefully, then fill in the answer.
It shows 5:53
